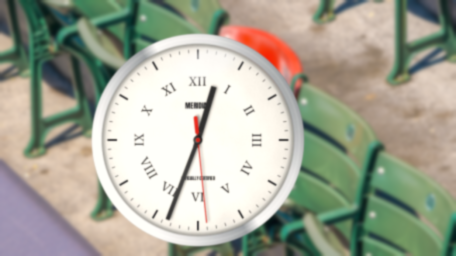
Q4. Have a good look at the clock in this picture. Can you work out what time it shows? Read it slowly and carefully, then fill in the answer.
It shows 12:33:29
